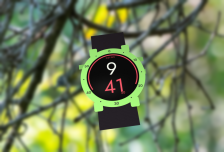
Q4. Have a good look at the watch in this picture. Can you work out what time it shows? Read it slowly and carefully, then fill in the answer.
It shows 9:41
